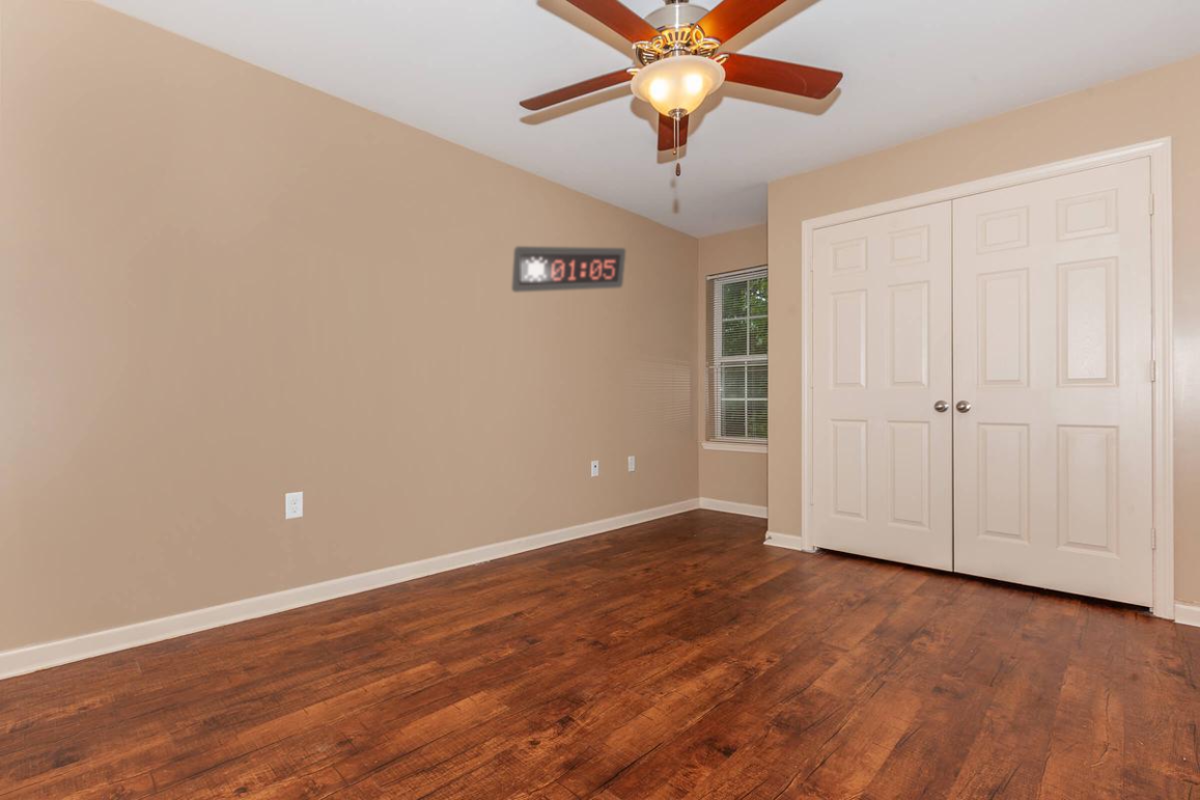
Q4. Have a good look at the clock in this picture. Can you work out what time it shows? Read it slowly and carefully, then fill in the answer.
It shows 1:05
